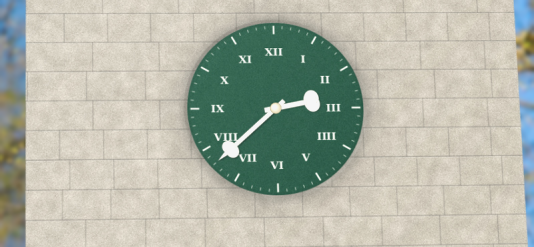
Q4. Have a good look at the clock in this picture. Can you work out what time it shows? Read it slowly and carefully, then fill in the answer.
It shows 2:38
